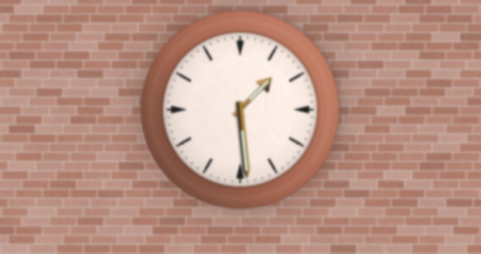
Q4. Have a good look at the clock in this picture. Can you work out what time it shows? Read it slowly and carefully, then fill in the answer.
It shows 1:29
